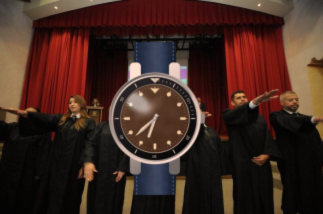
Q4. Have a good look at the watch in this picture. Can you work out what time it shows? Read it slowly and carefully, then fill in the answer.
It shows 6:38
